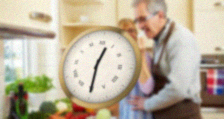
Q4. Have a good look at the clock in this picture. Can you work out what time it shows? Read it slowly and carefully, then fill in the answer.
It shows 12:30
